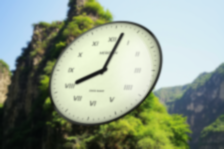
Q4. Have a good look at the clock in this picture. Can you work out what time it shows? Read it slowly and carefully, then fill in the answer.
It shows 8:02
